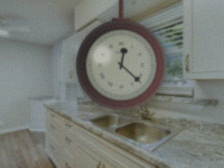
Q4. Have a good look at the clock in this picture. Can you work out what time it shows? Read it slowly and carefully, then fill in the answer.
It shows 12:22
